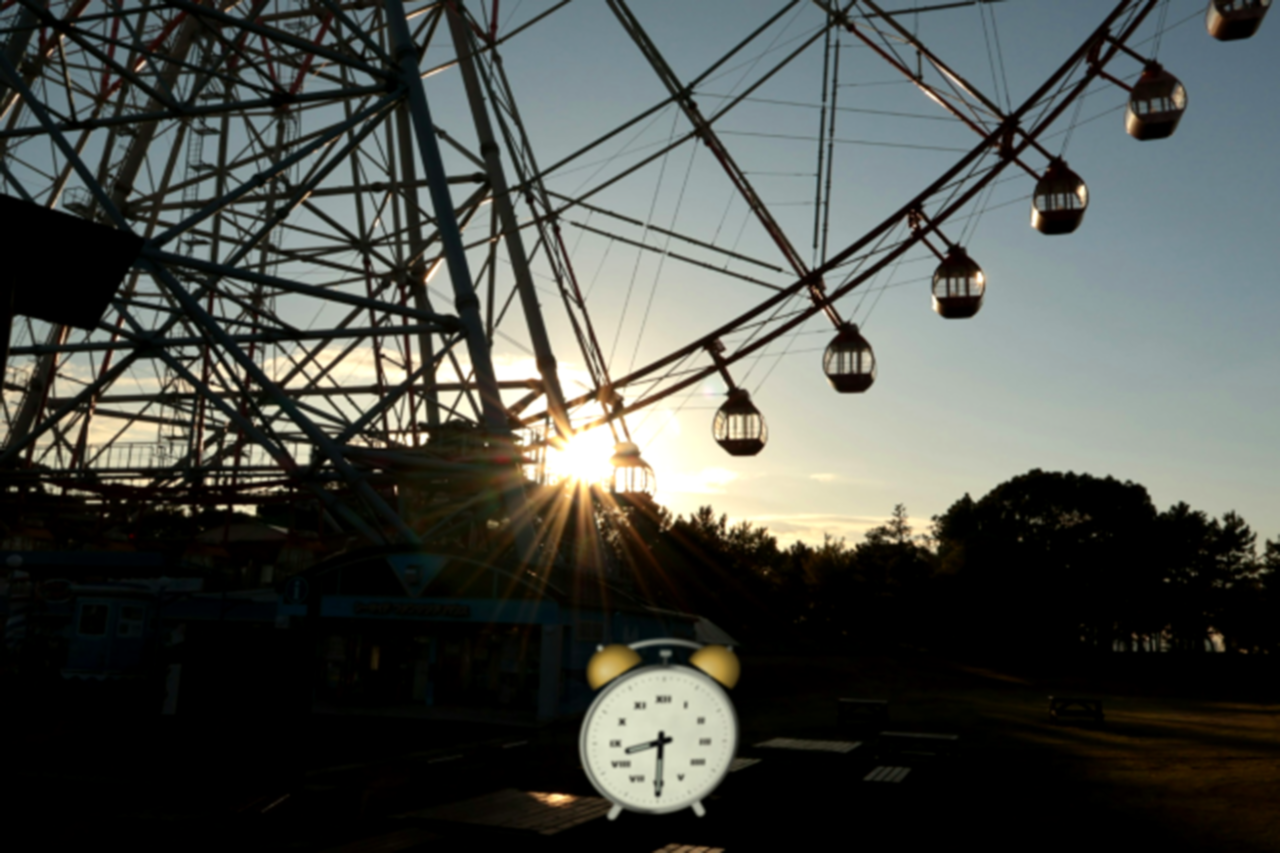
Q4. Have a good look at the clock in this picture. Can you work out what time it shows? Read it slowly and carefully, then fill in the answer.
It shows 8:30
